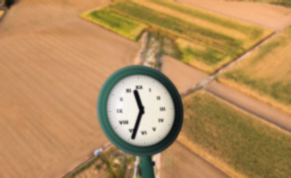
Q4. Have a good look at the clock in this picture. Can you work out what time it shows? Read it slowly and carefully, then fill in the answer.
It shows 11:34
